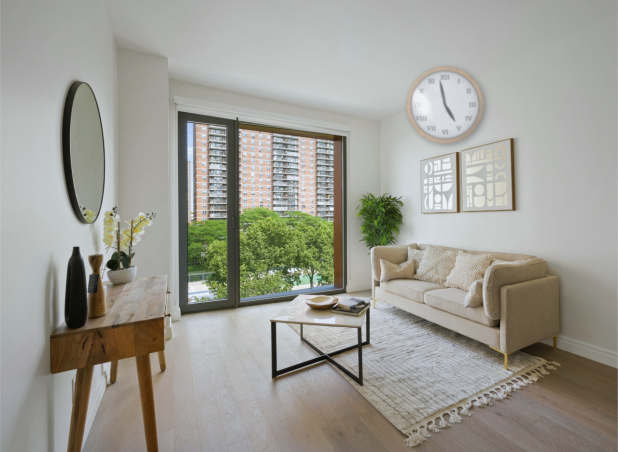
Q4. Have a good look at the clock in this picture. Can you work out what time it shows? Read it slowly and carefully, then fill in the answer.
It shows 4:58
